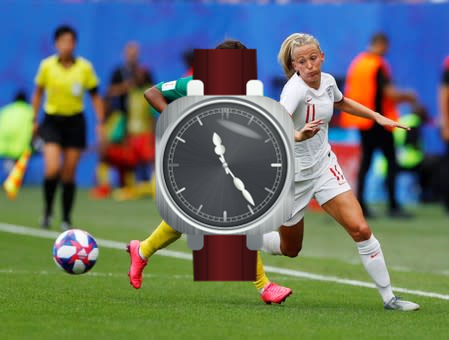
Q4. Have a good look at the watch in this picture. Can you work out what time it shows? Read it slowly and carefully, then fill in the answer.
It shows 11:24
